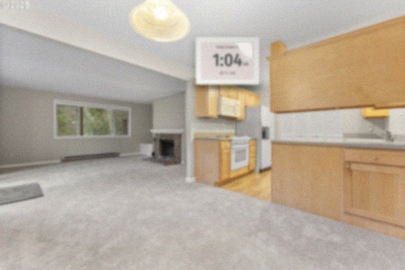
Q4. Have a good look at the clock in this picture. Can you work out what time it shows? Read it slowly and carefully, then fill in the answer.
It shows 1:04
